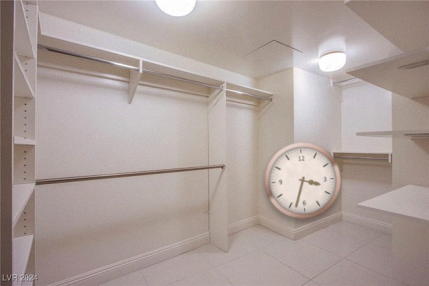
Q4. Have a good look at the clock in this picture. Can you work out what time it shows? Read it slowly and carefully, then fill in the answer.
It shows 3:33
